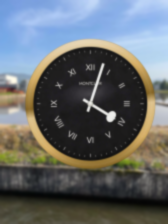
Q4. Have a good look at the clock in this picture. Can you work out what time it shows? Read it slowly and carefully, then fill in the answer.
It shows 4:03
